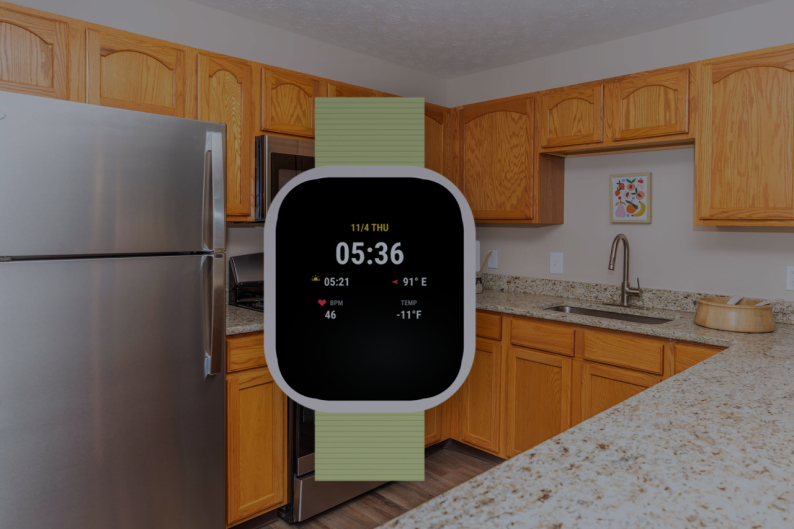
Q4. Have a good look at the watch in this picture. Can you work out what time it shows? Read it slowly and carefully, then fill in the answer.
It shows 5:36
